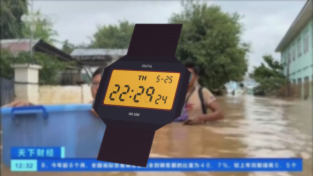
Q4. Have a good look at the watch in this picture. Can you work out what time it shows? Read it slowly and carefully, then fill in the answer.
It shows 22:29:24
